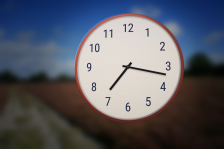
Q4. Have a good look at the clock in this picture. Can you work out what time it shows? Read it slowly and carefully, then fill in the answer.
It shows 7:17
